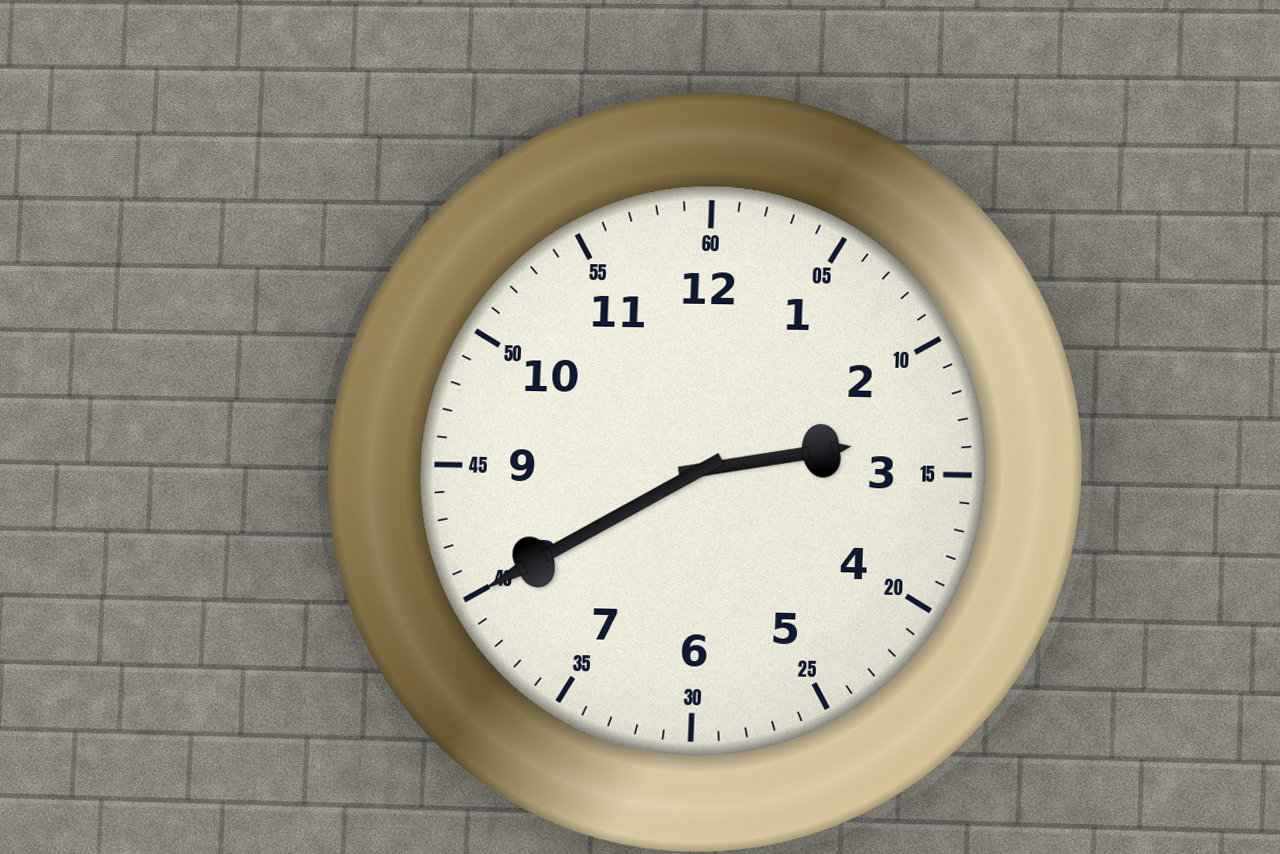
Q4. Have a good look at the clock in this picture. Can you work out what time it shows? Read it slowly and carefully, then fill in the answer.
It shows 2:40
